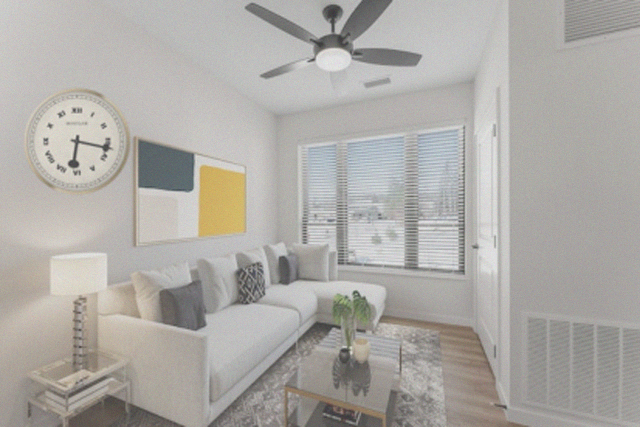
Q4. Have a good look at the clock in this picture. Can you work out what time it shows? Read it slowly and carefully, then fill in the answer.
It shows 6:17
